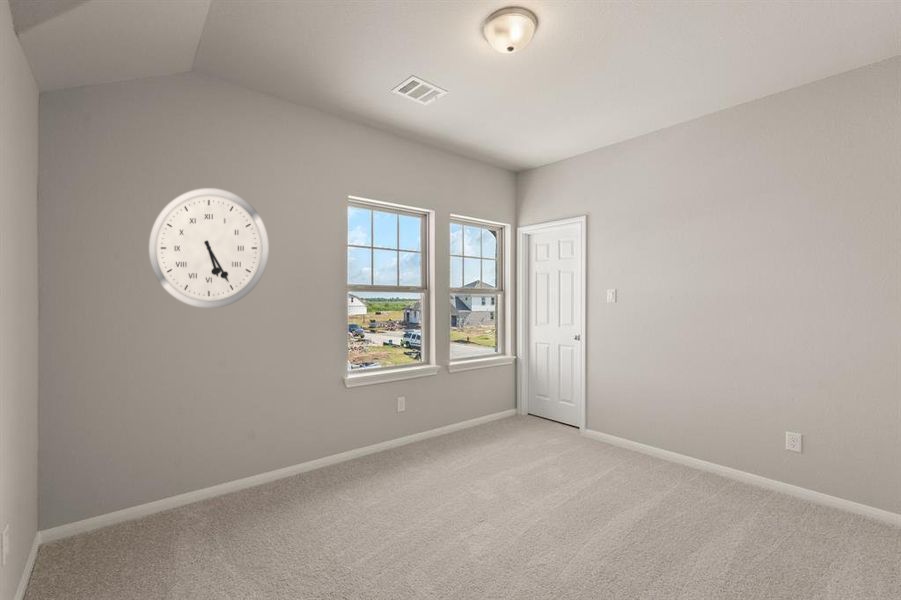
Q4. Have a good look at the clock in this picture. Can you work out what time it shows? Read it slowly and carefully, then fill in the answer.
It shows 5:25
